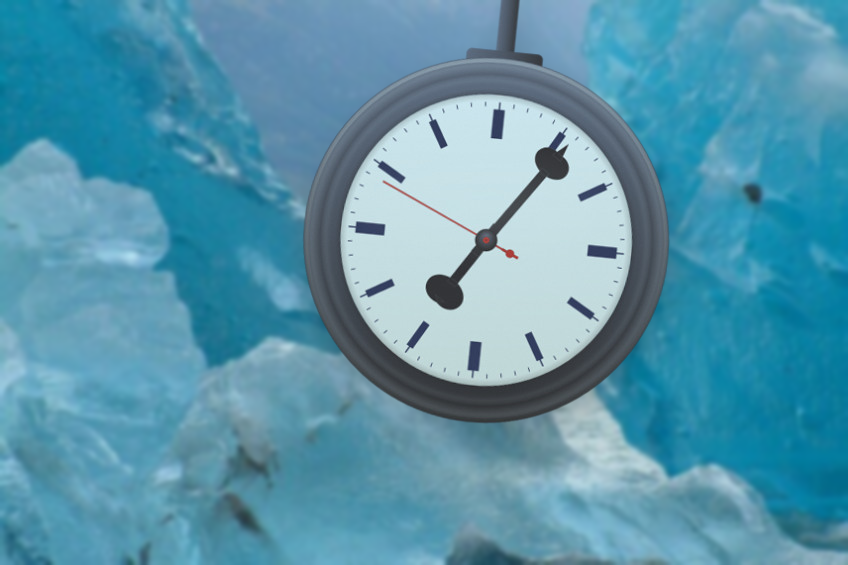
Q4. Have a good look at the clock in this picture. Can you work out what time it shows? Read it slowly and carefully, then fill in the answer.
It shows 7:05:49
